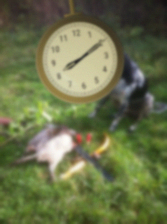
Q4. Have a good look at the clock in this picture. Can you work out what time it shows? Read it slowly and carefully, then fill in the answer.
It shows 8:10
